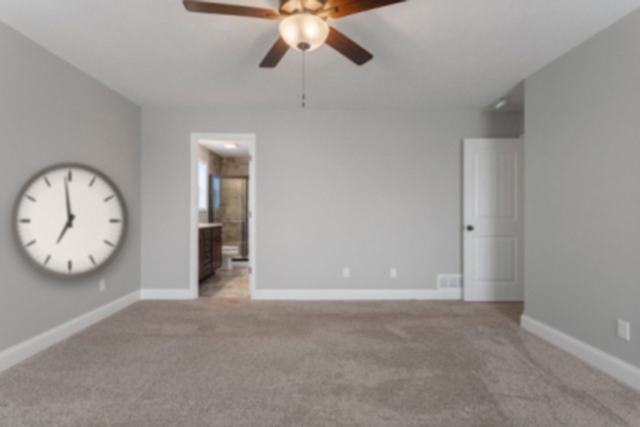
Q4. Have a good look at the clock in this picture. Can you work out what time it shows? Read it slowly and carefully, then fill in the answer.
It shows 6:59
